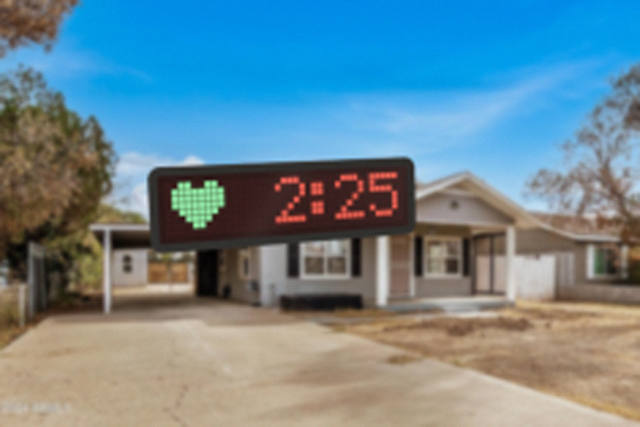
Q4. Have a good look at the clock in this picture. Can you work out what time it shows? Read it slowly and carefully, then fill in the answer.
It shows 2:25
